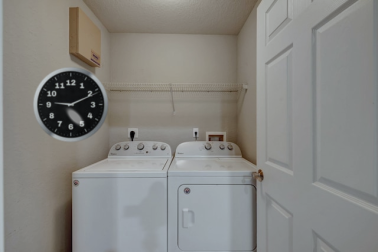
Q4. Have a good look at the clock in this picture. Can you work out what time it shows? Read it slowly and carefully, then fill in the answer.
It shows 9:11
